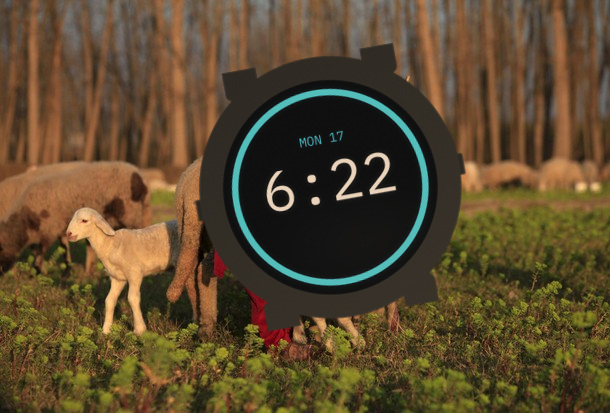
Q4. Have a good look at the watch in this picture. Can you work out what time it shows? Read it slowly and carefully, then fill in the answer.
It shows 6:22
